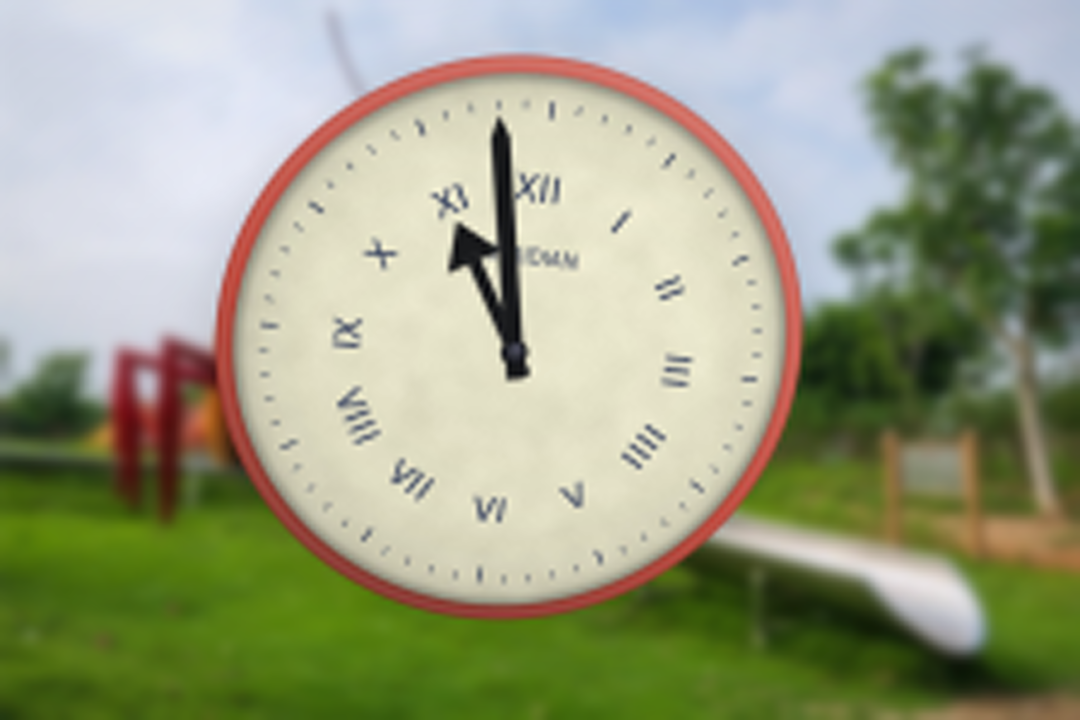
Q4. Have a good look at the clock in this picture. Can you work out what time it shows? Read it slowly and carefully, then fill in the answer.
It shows 10:58
